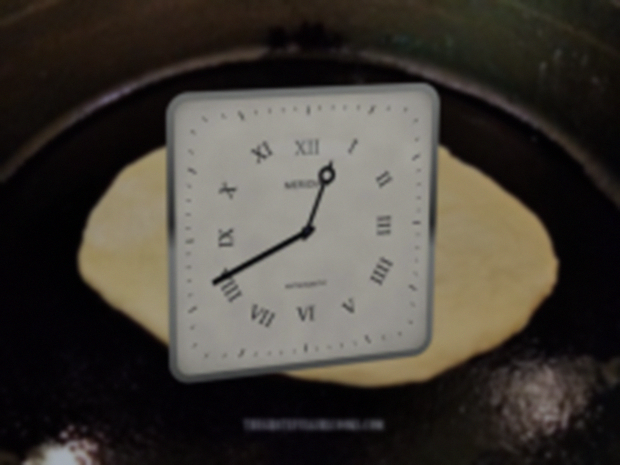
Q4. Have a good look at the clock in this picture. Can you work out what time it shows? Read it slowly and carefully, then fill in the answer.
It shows 12:41
